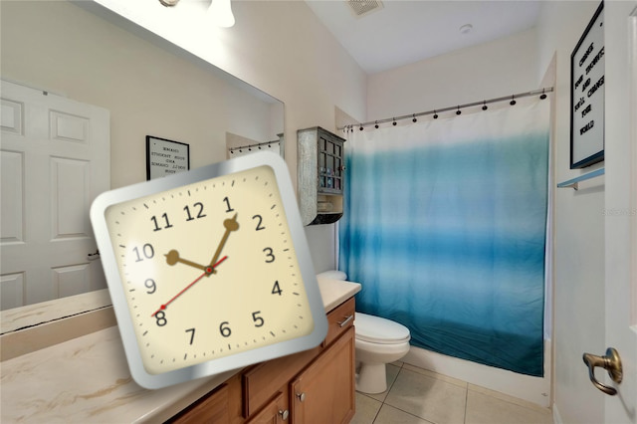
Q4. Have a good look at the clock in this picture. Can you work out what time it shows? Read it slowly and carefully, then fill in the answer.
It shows 10:06:41
